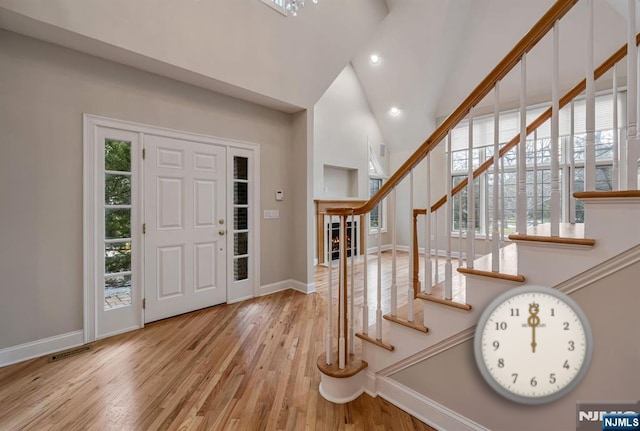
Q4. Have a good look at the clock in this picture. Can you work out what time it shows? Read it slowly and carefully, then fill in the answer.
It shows 12:00
